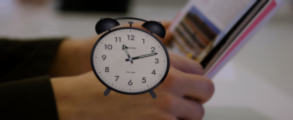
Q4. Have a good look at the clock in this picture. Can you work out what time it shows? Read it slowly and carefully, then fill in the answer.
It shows 11:12
